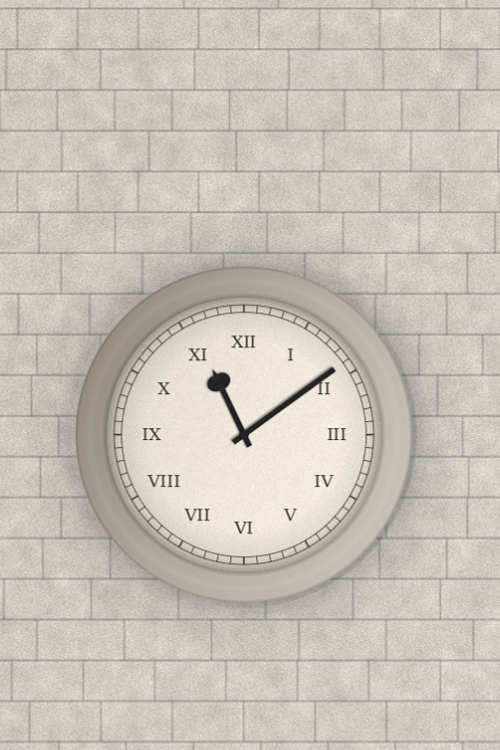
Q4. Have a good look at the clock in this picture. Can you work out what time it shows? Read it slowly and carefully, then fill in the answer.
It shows 11:09
